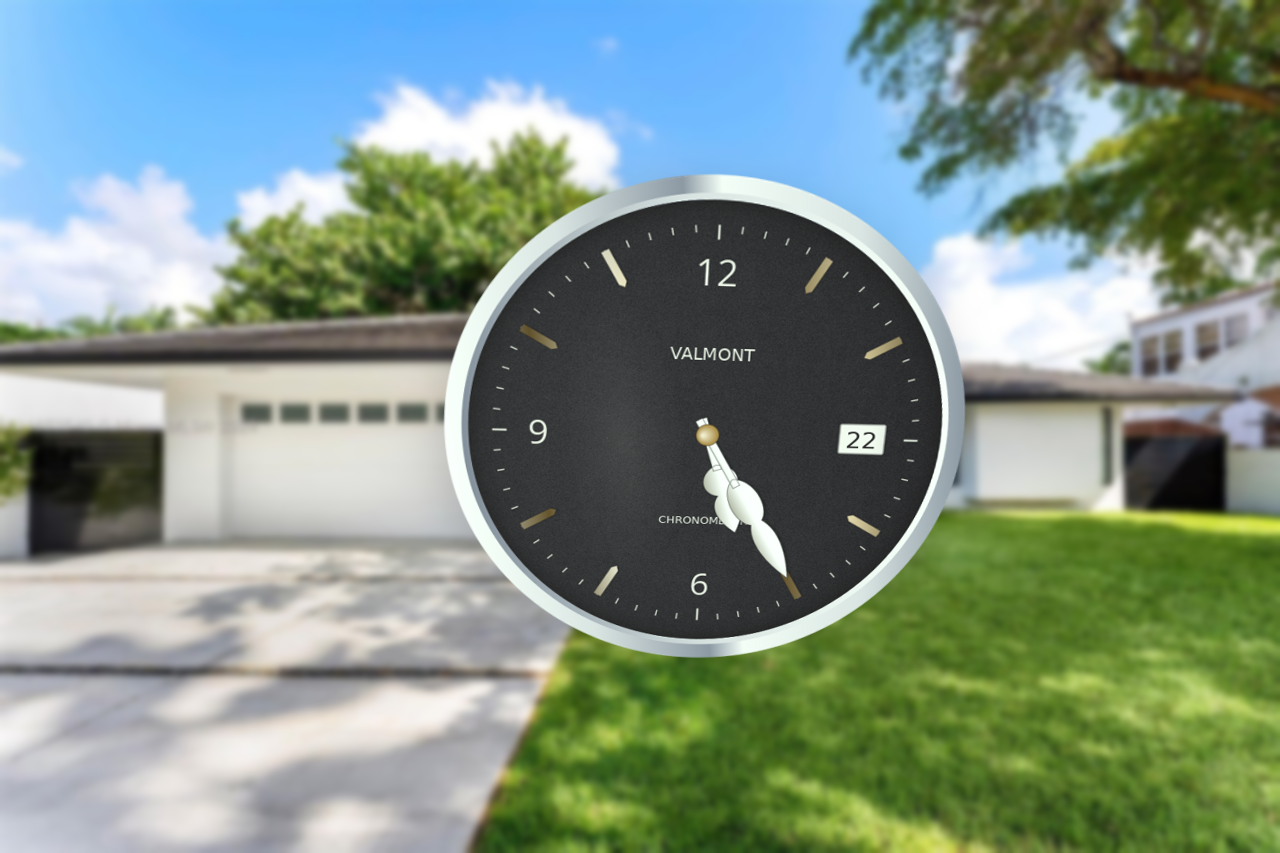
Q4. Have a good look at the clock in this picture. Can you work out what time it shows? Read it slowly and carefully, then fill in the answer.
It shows 5:25
